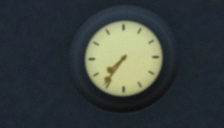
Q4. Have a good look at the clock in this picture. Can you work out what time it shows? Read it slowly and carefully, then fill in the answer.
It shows 7:36
